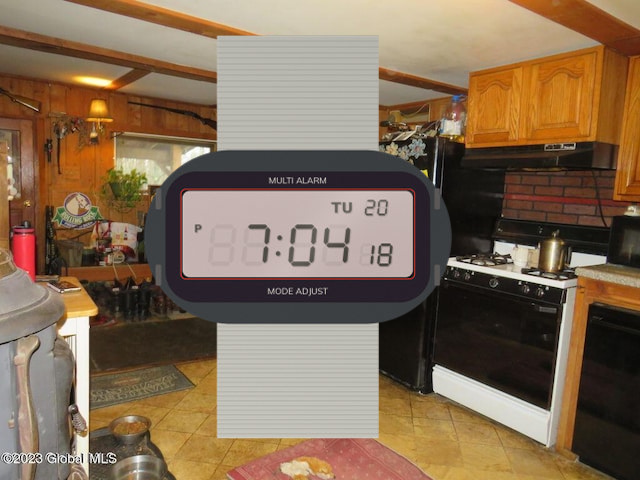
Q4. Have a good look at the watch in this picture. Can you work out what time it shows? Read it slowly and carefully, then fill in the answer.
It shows 7:04:18
